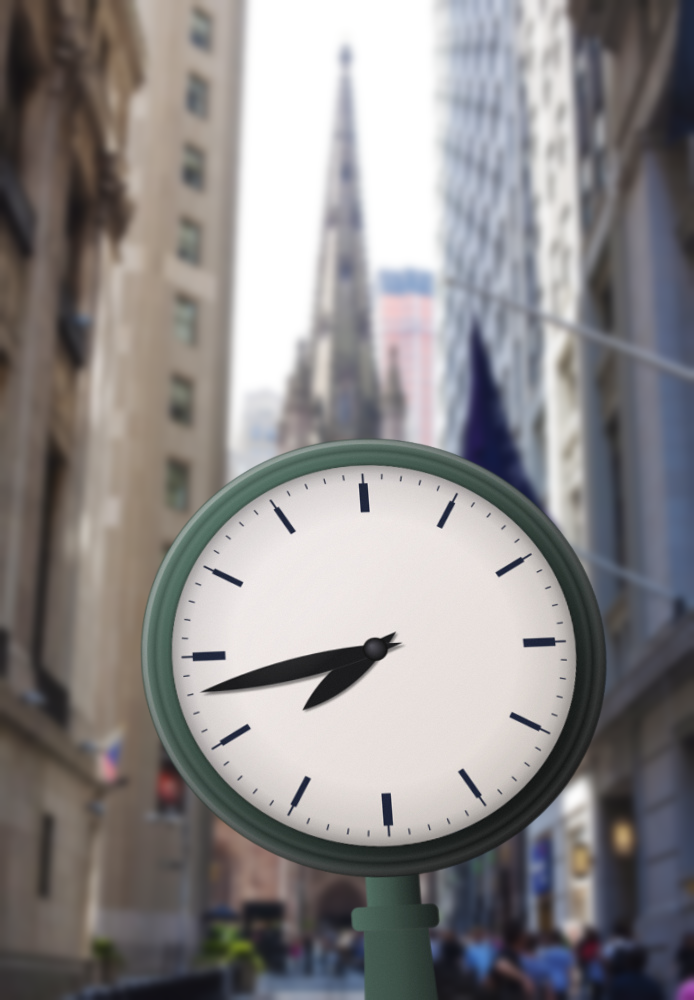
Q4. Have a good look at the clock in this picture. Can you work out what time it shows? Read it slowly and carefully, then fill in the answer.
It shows 7:43
